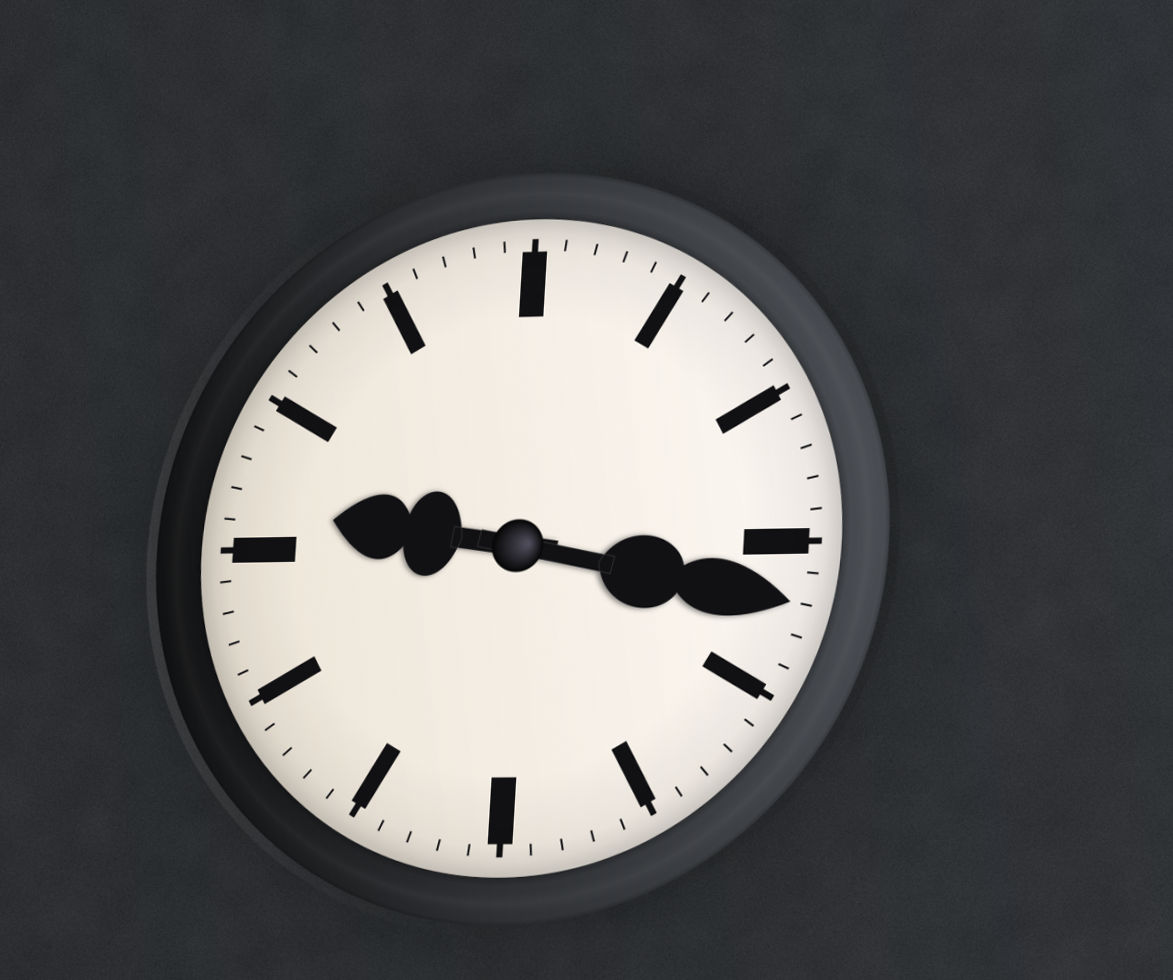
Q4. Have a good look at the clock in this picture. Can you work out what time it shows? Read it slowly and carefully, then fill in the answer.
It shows 9:17
